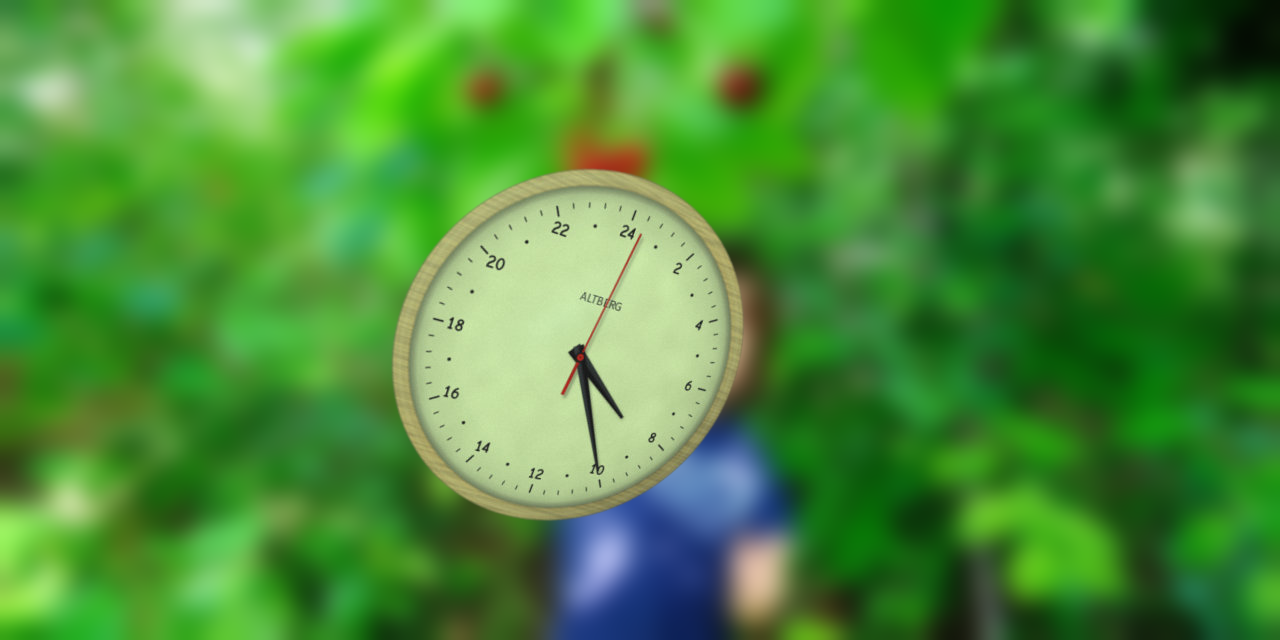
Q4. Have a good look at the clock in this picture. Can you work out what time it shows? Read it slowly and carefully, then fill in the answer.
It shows 8:25:01
